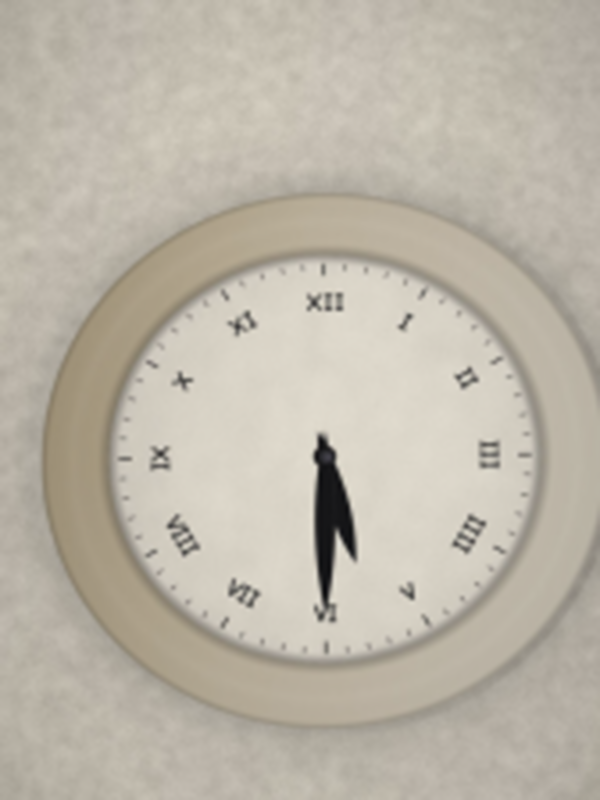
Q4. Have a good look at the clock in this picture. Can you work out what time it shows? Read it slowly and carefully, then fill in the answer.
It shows 5:30
